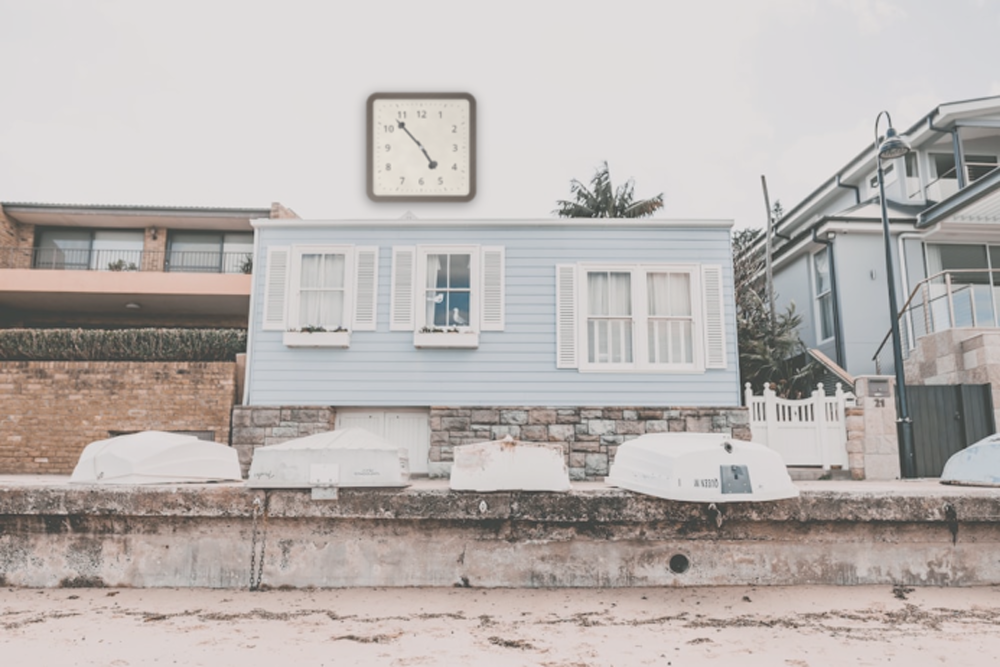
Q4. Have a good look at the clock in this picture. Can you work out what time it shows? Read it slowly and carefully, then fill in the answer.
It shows 4:53
